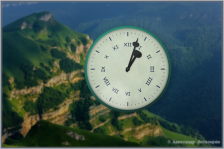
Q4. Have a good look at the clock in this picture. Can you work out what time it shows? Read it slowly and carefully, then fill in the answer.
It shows 1:03
